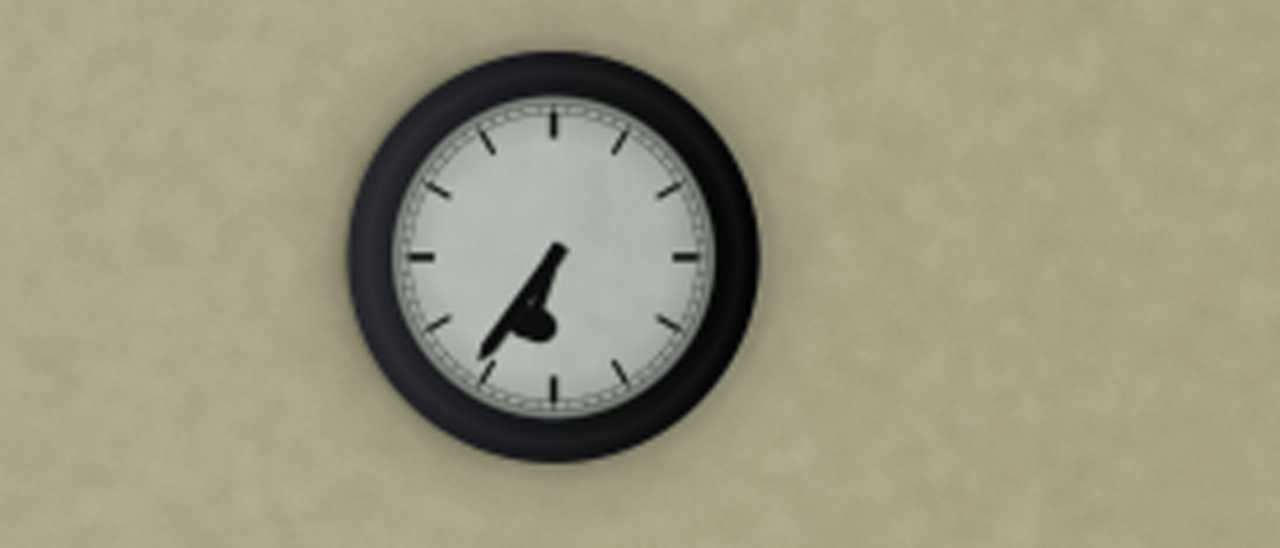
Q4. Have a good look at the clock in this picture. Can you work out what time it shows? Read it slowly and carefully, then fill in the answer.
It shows 6:36
